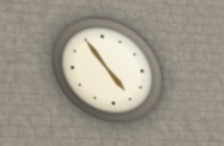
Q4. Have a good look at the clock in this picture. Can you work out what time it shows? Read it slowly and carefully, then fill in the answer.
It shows 4:55
